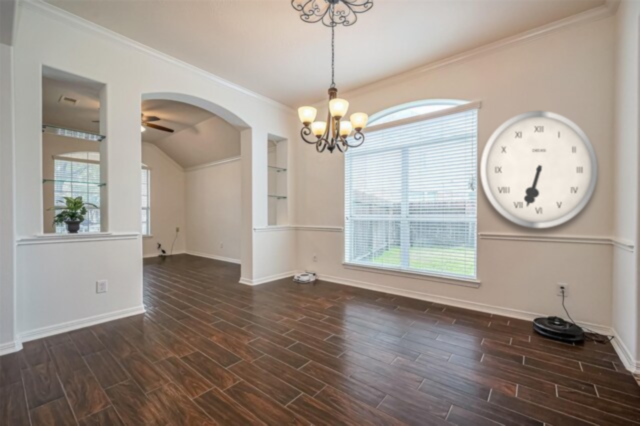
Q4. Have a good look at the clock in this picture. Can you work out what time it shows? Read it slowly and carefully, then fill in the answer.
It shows 6:33
